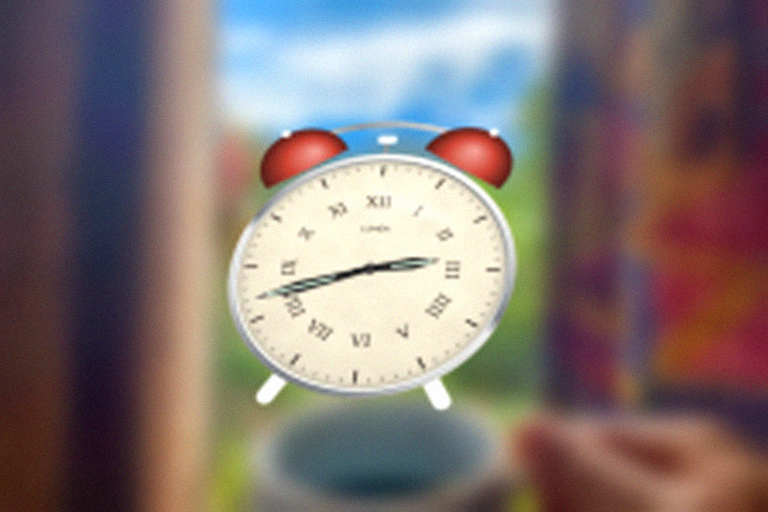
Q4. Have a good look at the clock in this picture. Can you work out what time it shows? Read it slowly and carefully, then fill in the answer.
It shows 2:42
